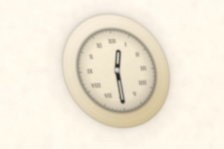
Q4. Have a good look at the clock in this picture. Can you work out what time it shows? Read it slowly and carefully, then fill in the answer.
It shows 12:30
